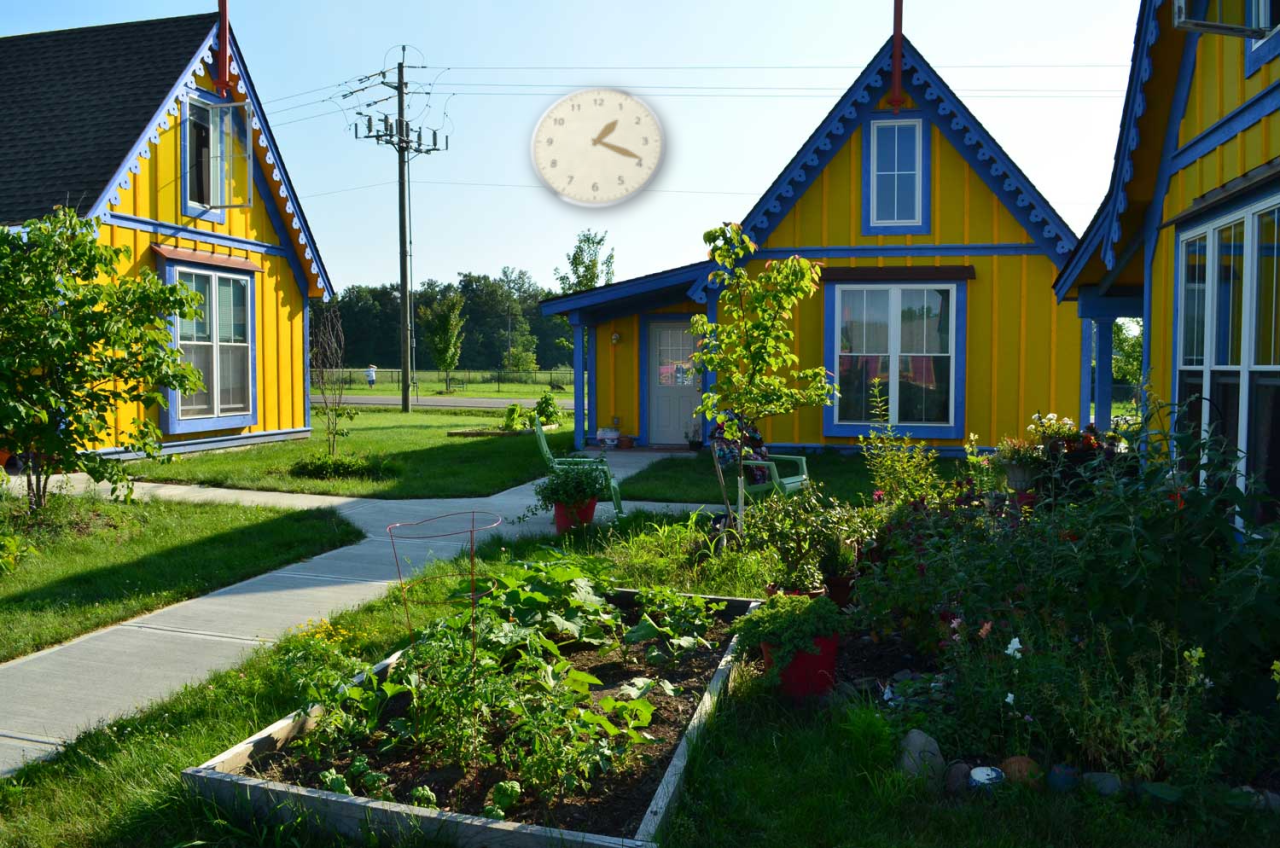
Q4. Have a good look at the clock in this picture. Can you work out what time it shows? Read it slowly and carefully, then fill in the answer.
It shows 1:19
